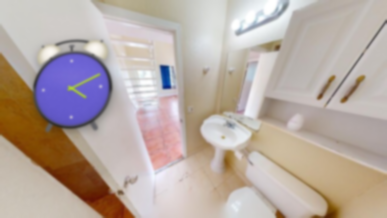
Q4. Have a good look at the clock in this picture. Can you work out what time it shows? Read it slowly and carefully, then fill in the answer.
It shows 4:11
